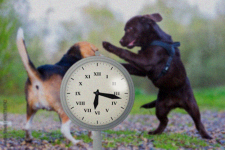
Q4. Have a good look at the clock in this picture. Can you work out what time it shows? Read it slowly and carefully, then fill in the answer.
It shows 6:17
